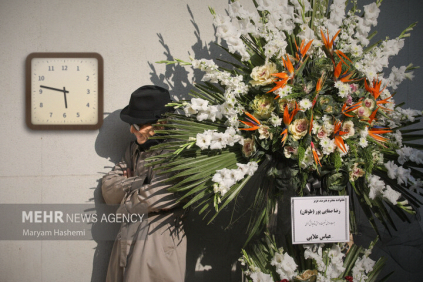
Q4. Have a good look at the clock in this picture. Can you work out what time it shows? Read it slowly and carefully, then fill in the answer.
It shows 5:47
